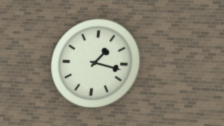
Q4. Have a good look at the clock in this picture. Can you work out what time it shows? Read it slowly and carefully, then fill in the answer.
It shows 1:17
